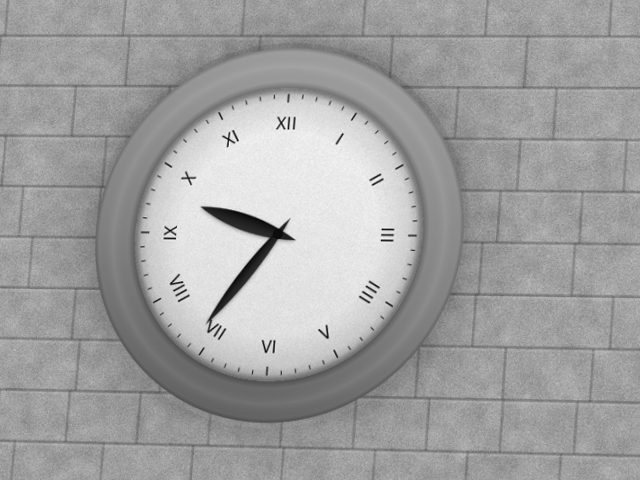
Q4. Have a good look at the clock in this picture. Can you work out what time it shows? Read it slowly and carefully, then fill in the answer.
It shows 9:36
